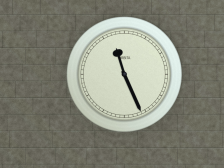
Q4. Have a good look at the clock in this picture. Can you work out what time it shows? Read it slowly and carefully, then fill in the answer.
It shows 11:26
